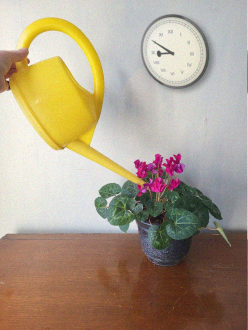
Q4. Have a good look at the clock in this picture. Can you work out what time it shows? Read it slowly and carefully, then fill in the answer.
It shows 8:50
